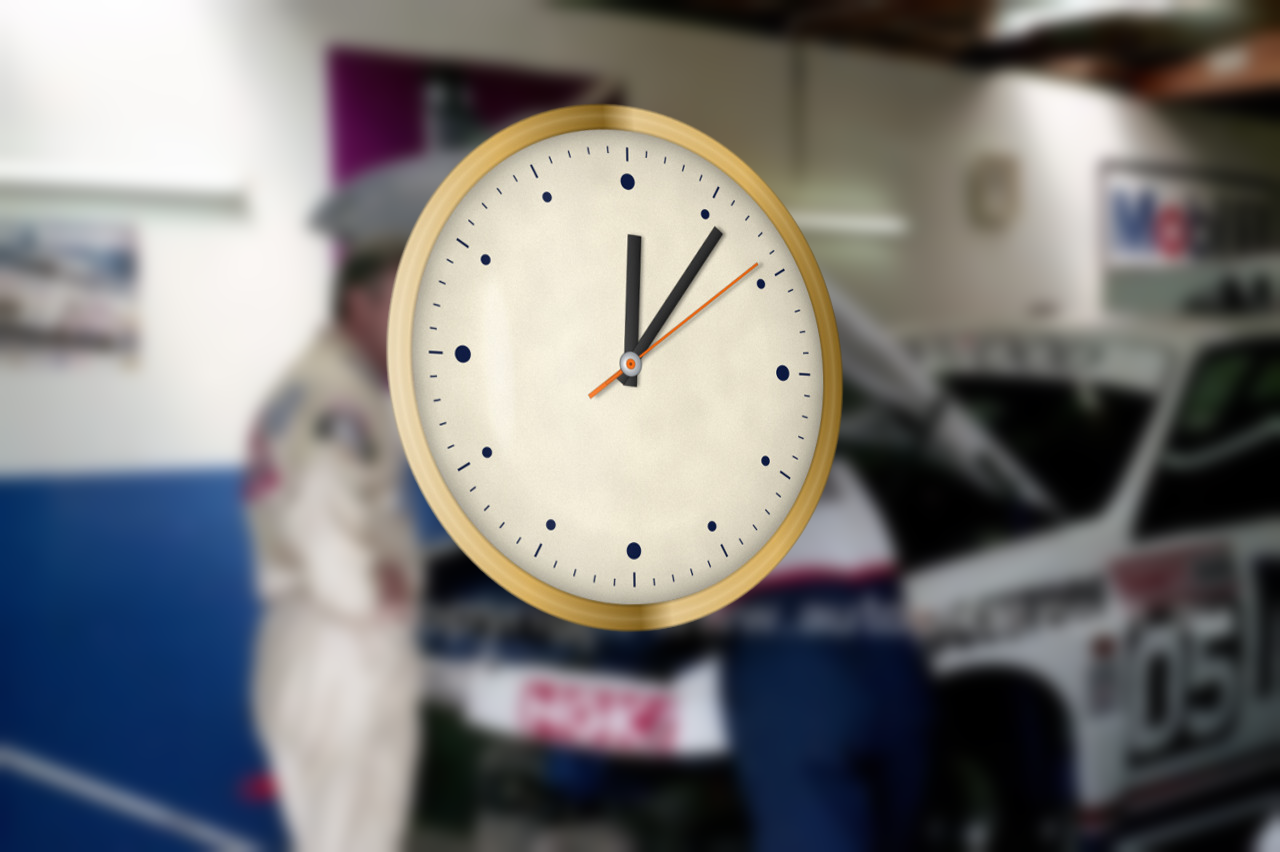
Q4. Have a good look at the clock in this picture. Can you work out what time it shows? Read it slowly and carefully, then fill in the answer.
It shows 12:06:09
